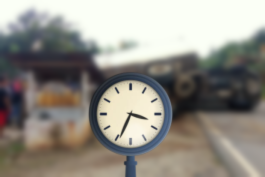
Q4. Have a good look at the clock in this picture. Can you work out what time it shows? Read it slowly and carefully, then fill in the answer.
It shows 3:34
